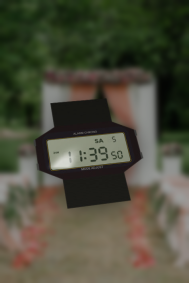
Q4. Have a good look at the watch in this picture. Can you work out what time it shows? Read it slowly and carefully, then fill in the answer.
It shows 11:39:50
